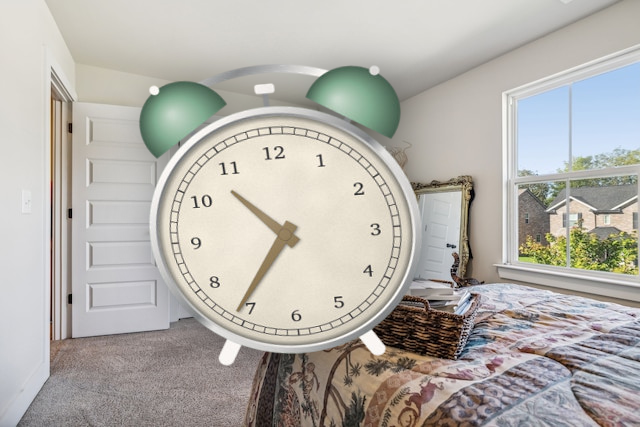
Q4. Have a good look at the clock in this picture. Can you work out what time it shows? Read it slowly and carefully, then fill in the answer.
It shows 10:36
